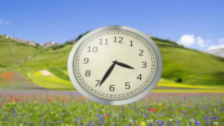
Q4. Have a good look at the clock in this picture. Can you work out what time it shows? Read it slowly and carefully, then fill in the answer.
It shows 3:34
